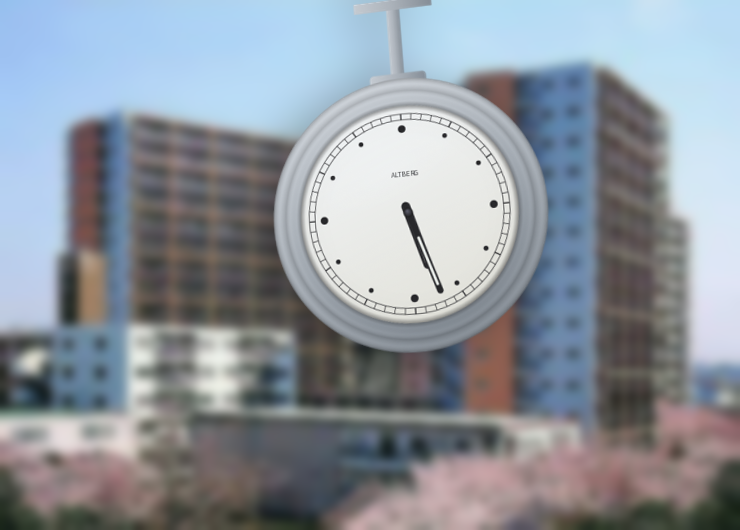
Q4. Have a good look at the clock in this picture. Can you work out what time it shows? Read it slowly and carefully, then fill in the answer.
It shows 5:27
